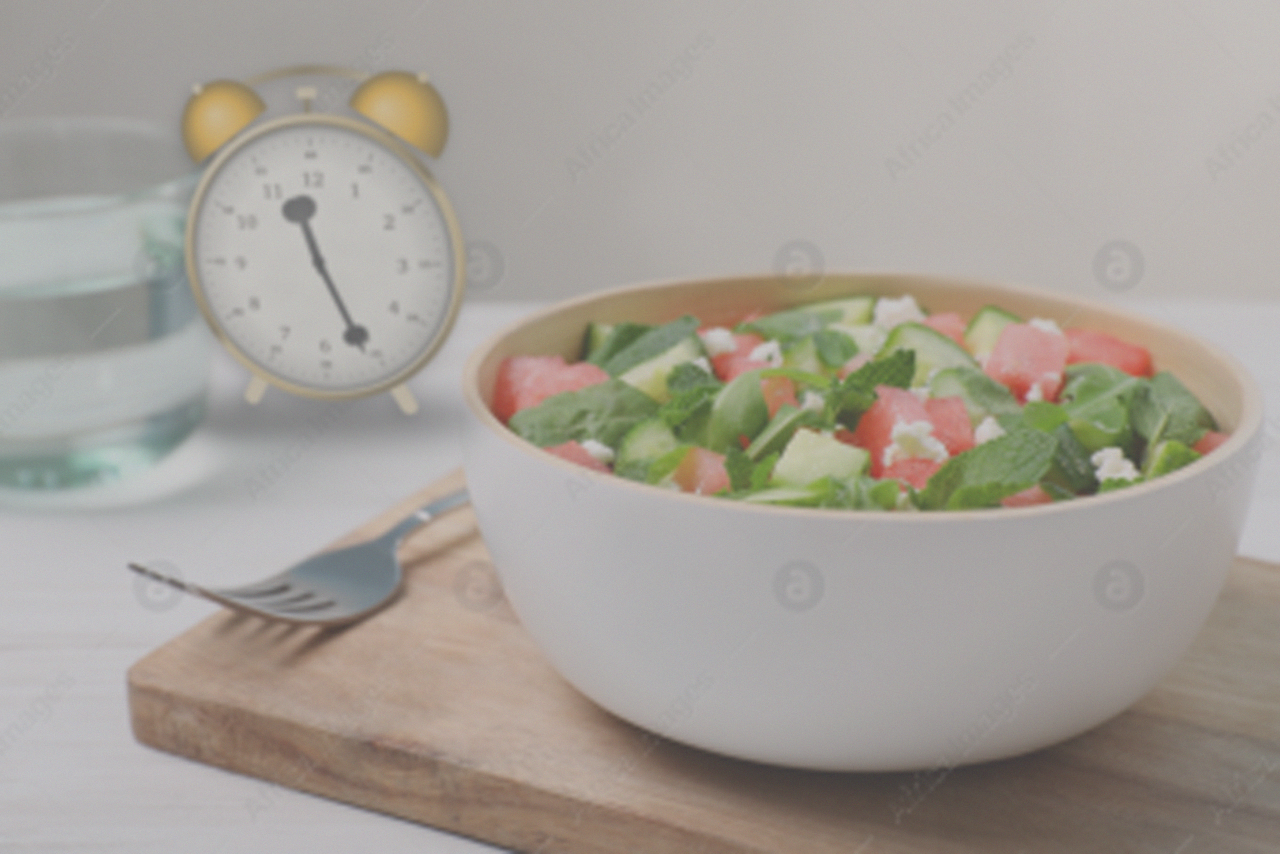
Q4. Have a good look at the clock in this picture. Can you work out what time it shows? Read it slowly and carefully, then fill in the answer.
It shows 11:26
